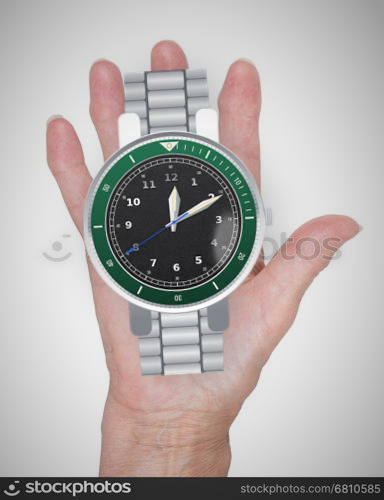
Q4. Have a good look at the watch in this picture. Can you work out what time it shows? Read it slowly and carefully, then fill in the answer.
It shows 12:10:40
